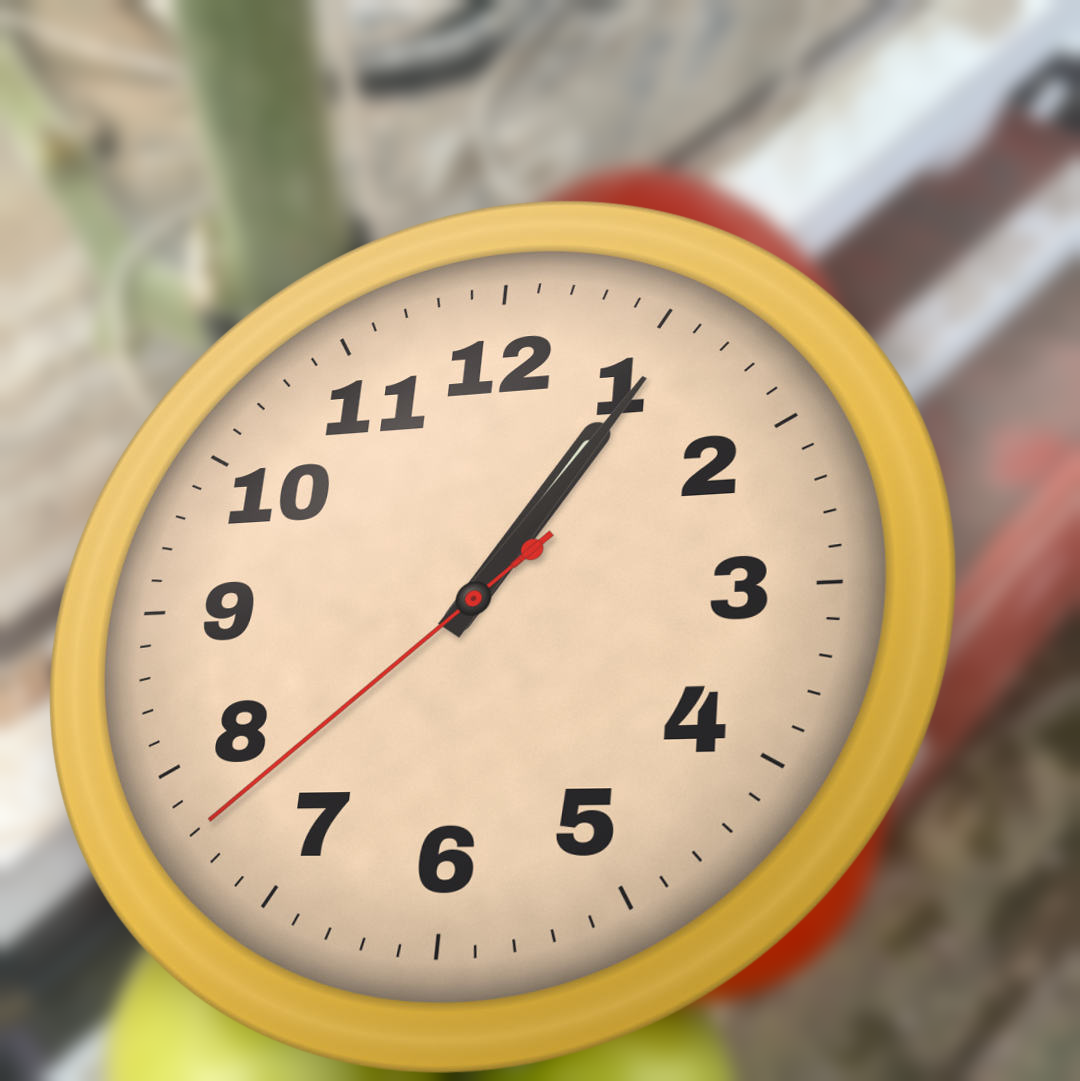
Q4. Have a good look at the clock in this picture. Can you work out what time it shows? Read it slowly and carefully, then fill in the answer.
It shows 1:05:38
